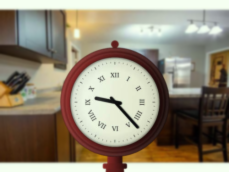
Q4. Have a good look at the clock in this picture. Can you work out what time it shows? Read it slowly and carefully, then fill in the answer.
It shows 9:23
